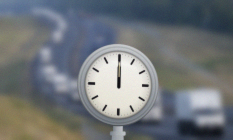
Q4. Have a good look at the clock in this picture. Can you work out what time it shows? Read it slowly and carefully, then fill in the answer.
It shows 12:00
